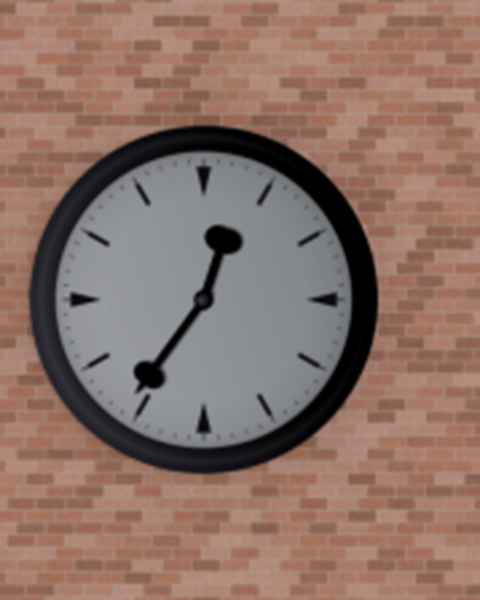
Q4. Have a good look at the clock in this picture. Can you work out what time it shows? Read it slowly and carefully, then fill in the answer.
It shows 12:36
